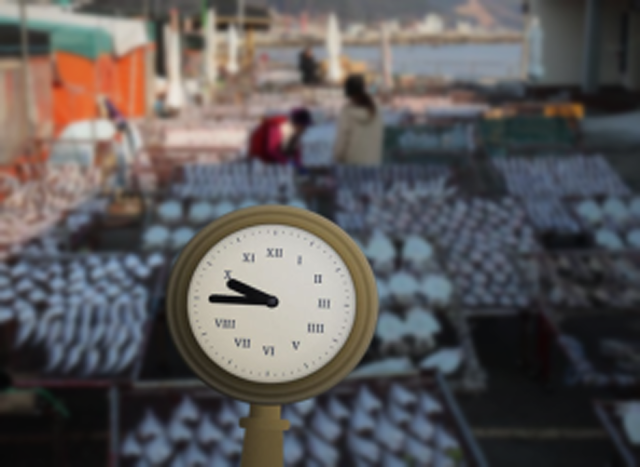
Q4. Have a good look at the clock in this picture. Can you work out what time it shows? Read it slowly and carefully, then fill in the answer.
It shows 9:45
